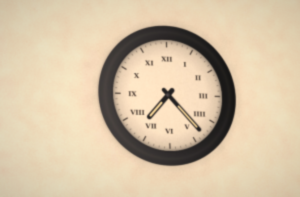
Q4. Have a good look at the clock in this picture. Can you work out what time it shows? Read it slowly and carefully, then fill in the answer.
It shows 7:23
